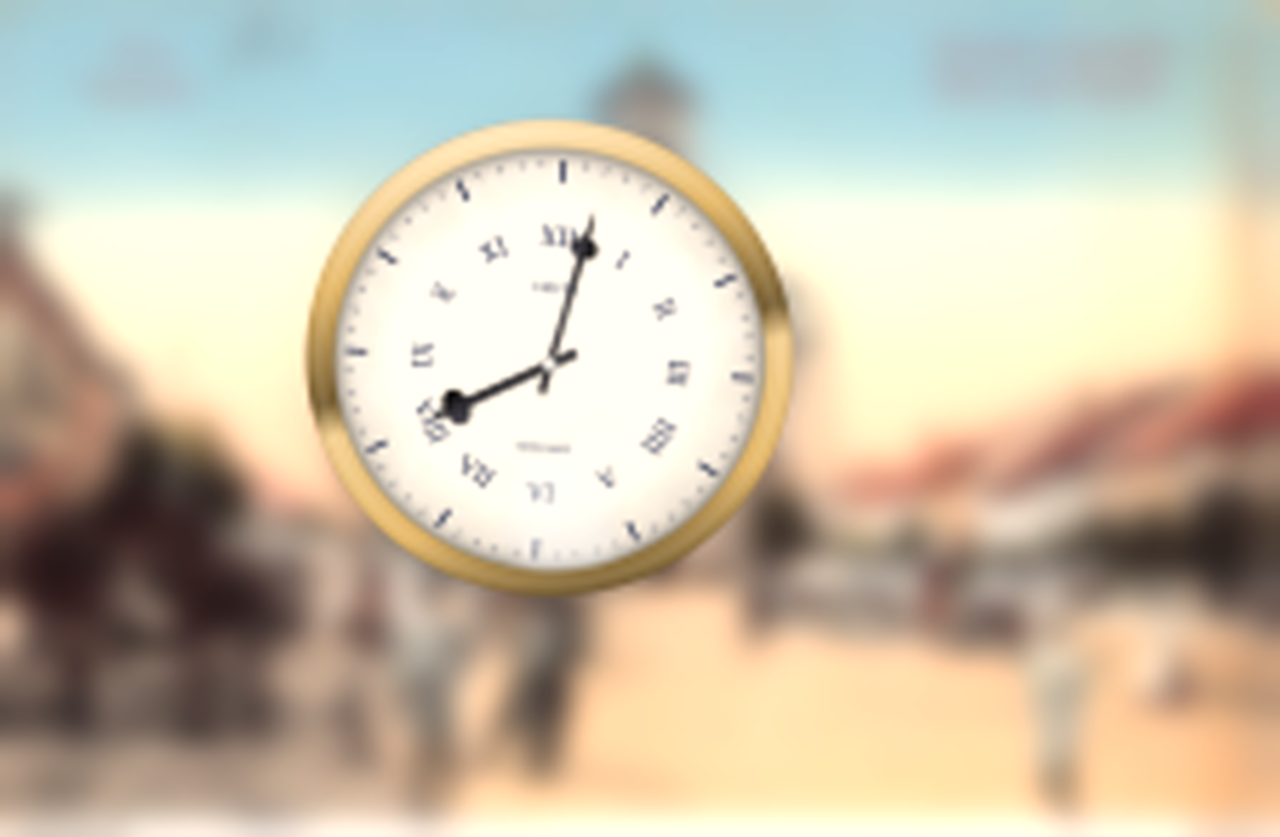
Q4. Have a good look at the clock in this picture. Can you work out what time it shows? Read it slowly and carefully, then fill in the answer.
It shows 8:02
